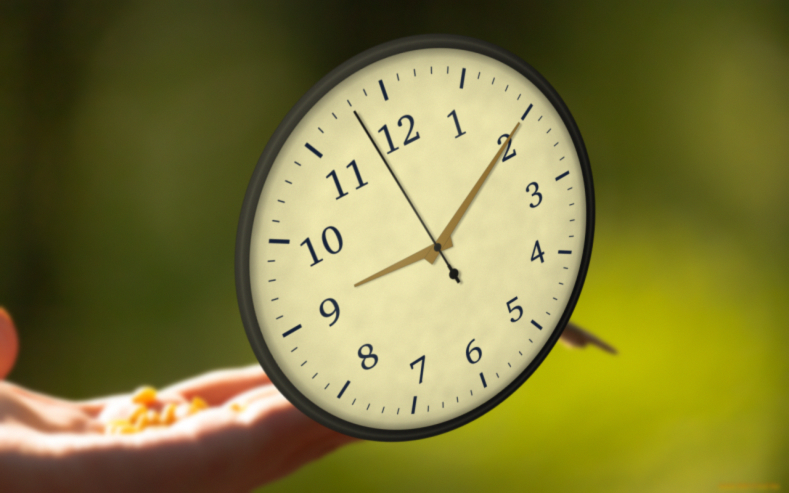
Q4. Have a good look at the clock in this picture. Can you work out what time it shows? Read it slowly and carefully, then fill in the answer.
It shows 9:09:58
